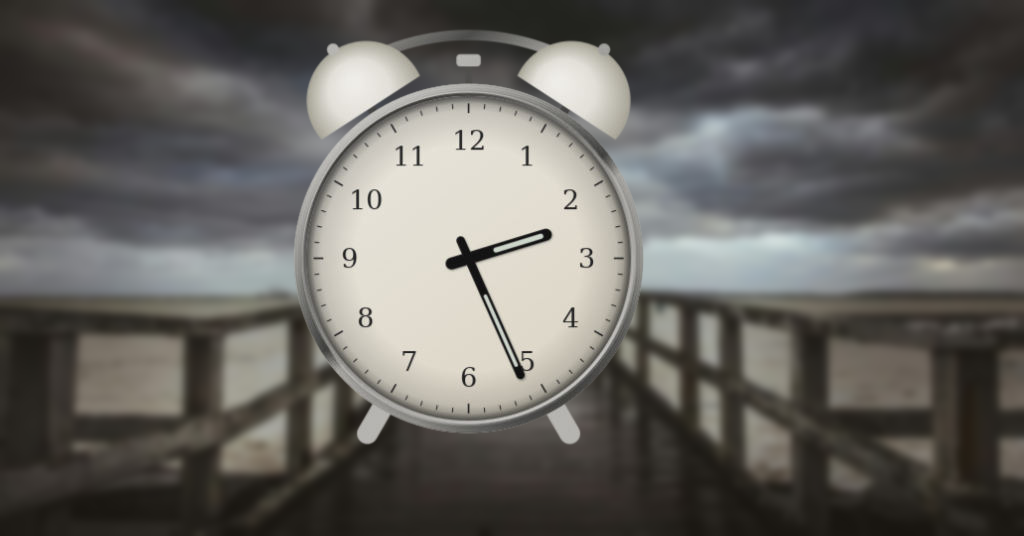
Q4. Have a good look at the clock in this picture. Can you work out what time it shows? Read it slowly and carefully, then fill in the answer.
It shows 2:26
